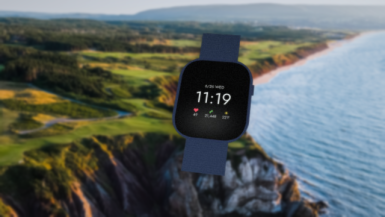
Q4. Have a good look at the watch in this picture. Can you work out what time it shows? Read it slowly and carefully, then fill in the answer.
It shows 11:19
